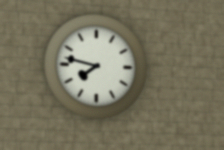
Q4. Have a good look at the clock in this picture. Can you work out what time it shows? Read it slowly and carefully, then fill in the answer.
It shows 7:47
